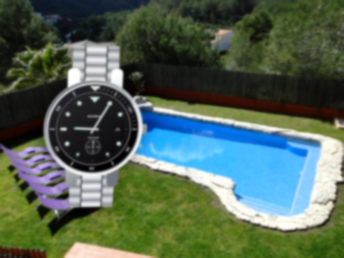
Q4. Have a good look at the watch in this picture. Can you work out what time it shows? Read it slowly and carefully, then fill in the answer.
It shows 9:05
